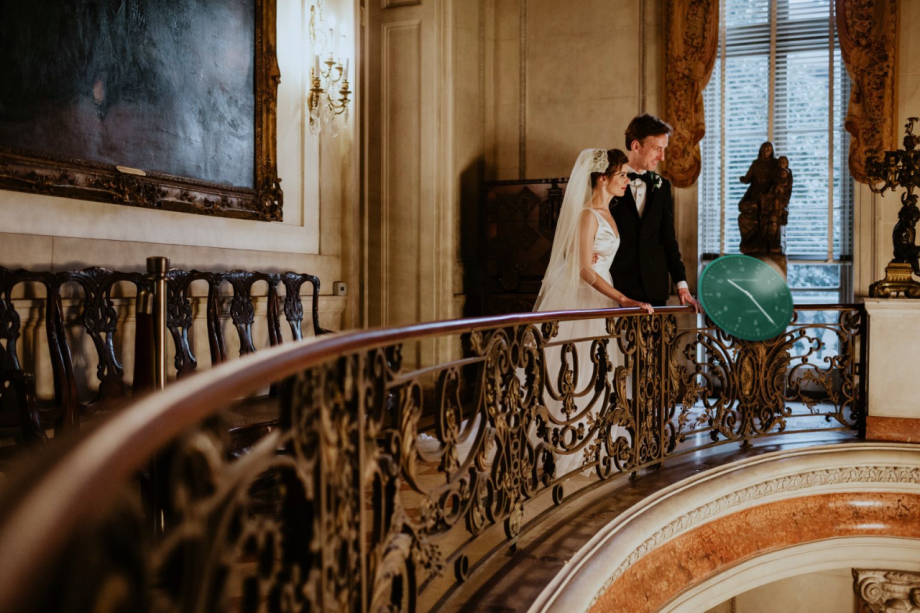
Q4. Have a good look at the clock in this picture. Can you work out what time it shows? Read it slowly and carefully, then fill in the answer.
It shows 10:25
